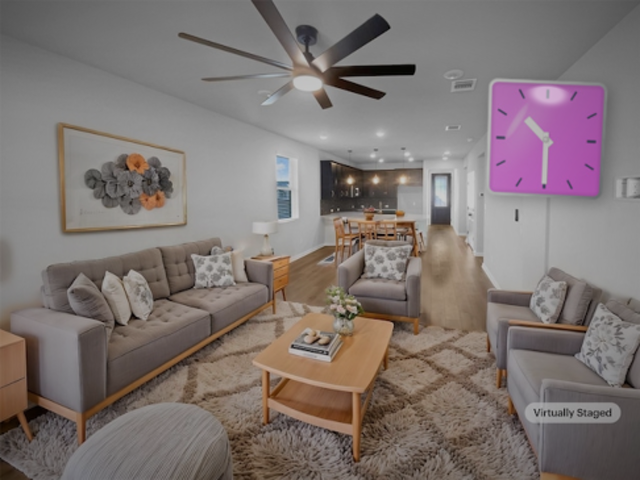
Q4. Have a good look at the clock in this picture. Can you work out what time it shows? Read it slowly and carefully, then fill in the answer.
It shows 10:30
